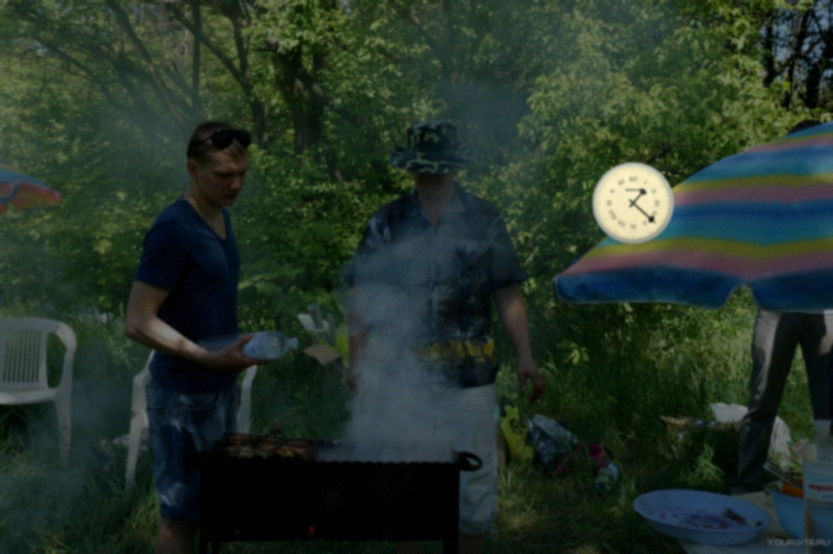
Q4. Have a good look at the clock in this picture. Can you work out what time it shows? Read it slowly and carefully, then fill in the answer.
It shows 1:22
